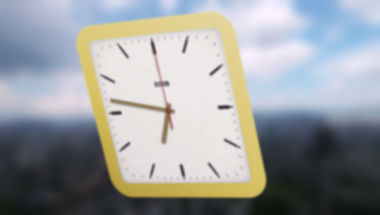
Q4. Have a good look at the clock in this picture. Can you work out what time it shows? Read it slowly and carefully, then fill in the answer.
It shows 6:47:00
